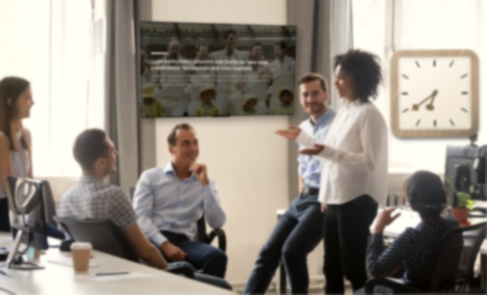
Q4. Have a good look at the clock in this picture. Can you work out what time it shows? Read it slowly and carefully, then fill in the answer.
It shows 6:39
